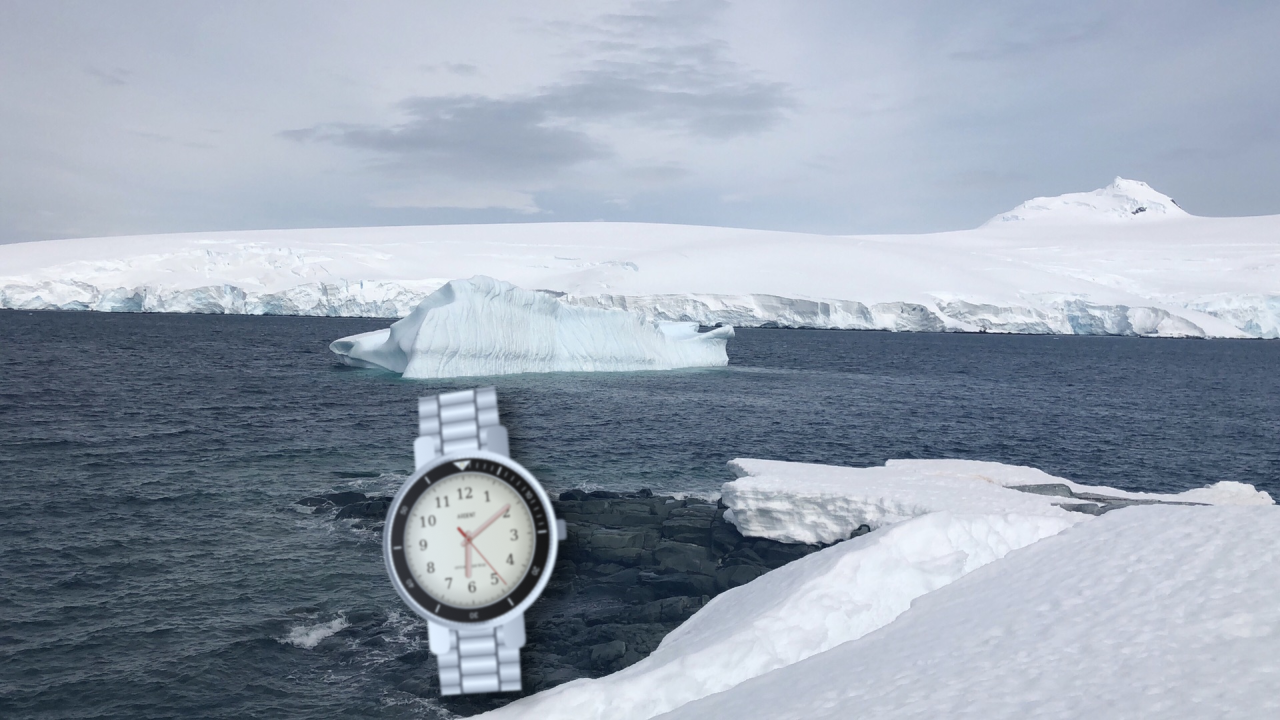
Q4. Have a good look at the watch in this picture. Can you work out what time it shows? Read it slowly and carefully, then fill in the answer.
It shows 6:09:24
